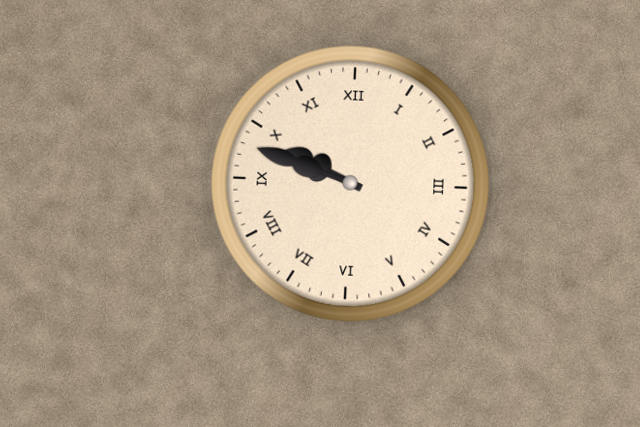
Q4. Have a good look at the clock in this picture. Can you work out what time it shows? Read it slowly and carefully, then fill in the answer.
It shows 9:48
